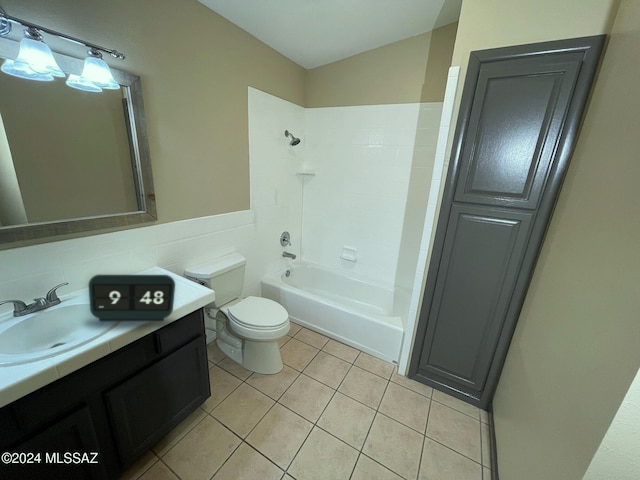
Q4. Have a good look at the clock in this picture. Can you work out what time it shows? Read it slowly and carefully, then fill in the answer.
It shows 9:48
